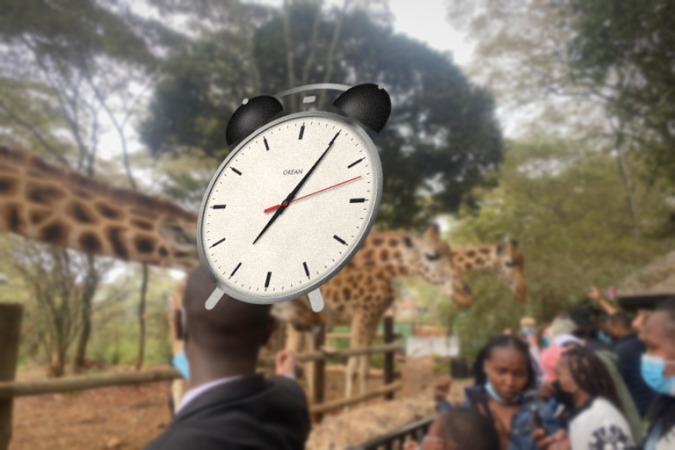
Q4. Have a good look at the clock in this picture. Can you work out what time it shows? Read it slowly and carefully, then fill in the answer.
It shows 7:05:12
